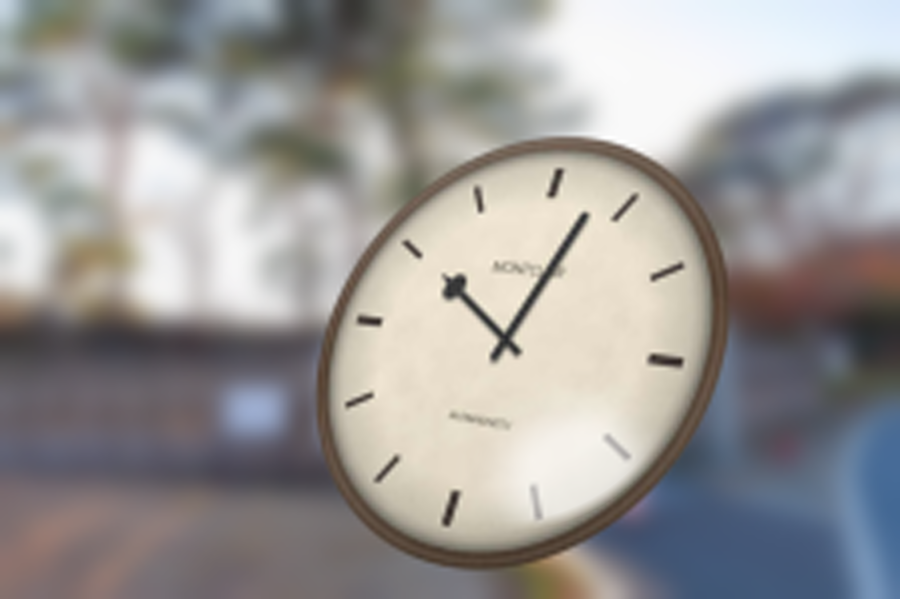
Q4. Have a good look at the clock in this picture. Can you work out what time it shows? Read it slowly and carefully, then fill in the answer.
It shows 10:03
